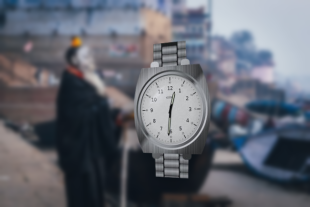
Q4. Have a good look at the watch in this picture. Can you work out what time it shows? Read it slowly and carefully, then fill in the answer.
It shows 12:31
